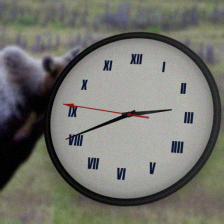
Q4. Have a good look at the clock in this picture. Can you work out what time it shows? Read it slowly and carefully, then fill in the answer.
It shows 2:40:46
